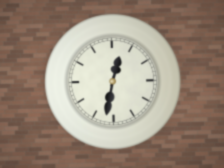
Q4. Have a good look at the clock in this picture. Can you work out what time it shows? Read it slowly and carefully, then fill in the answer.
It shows 12:32
